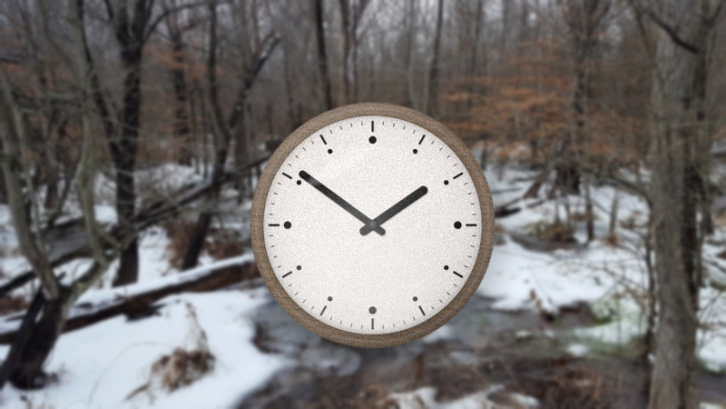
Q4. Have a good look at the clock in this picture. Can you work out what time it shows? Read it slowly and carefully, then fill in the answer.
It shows 1:51
